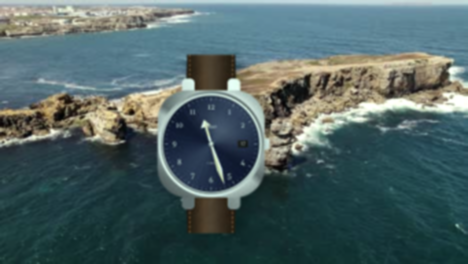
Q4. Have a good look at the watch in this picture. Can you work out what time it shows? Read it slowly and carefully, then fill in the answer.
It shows 11:27
